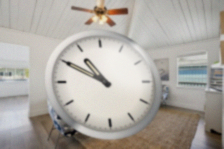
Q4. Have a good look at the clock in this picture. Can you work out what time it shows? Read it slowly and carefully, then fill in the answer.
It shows 10:50
